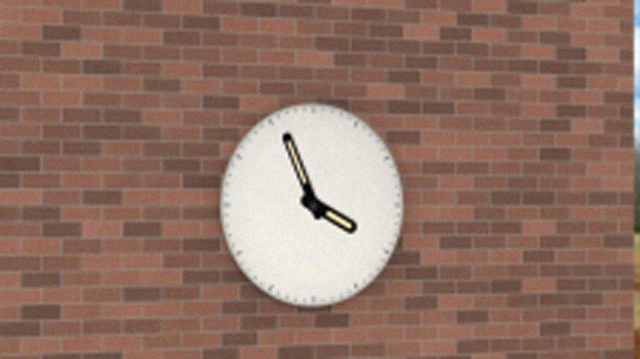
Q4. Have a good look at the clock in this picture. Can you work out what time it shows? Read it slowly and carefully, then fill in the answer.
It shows 3:56
